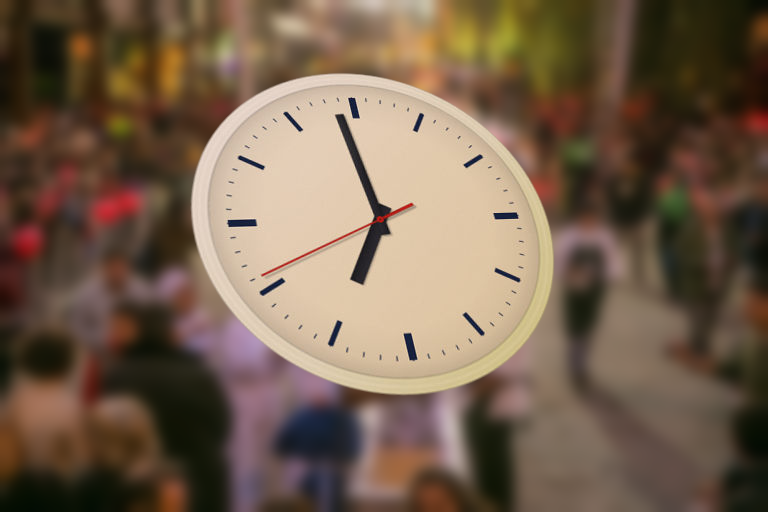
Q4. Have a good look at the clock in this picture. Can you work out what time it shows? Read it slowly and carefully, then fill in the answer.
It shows 6:58:41
